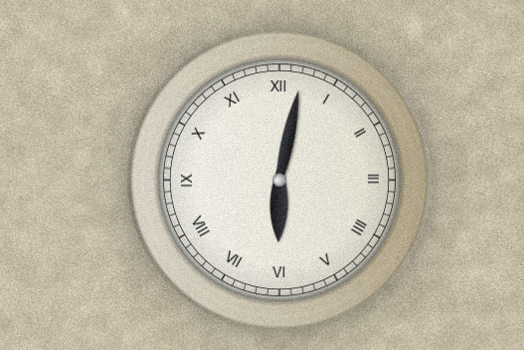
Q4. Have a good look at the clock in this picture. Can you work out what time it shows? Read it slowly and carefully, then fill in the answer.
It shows 6:02
